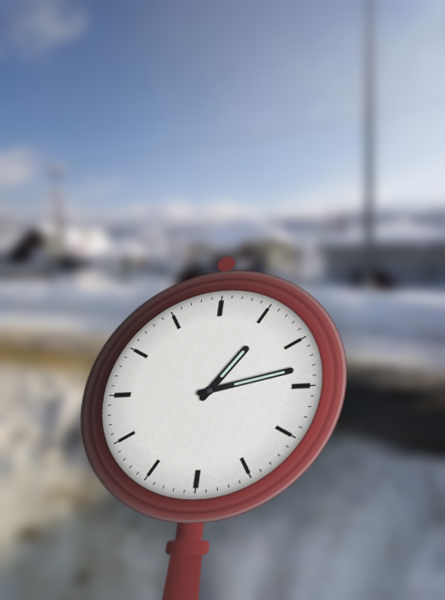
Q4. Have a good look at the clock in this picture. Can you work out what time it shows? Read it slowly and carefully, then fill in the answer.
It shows 1:13
